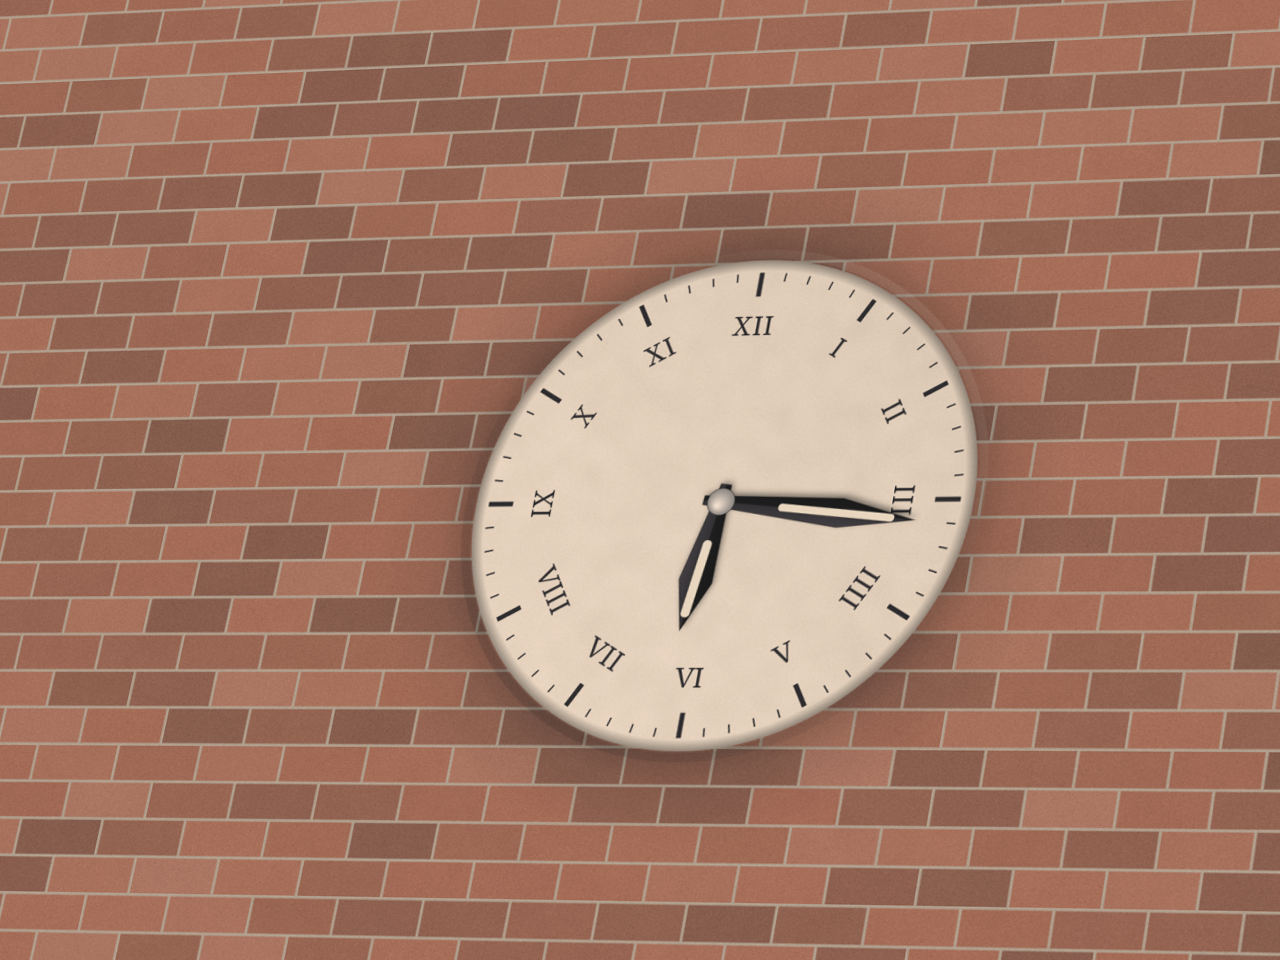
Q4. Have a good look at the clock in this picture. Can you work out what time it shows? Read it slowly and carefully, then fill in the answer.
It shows 6:16
